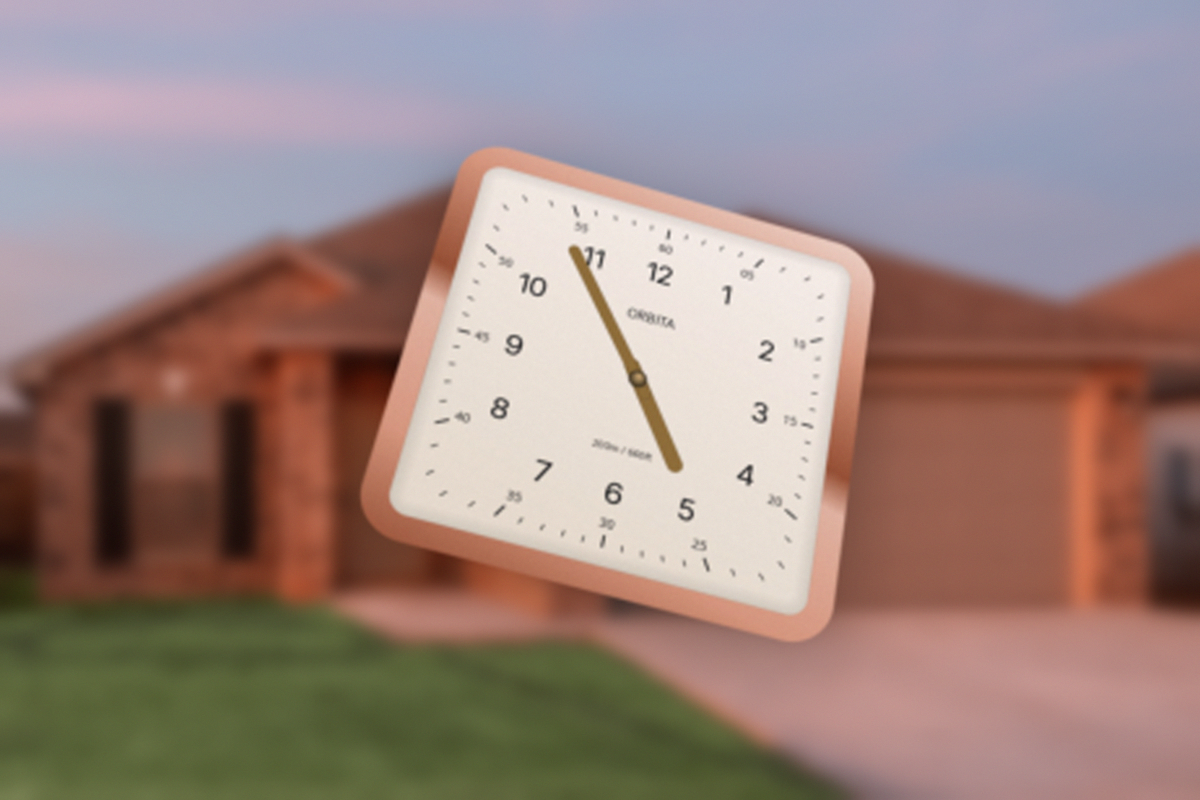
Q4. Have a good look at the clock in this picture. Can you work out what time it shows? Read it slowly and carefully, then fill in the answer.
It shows 4:54
